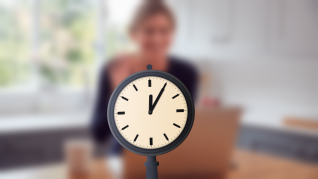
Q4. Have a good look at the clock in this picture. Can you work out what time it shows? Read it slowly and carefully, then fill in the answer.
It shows 12:05
